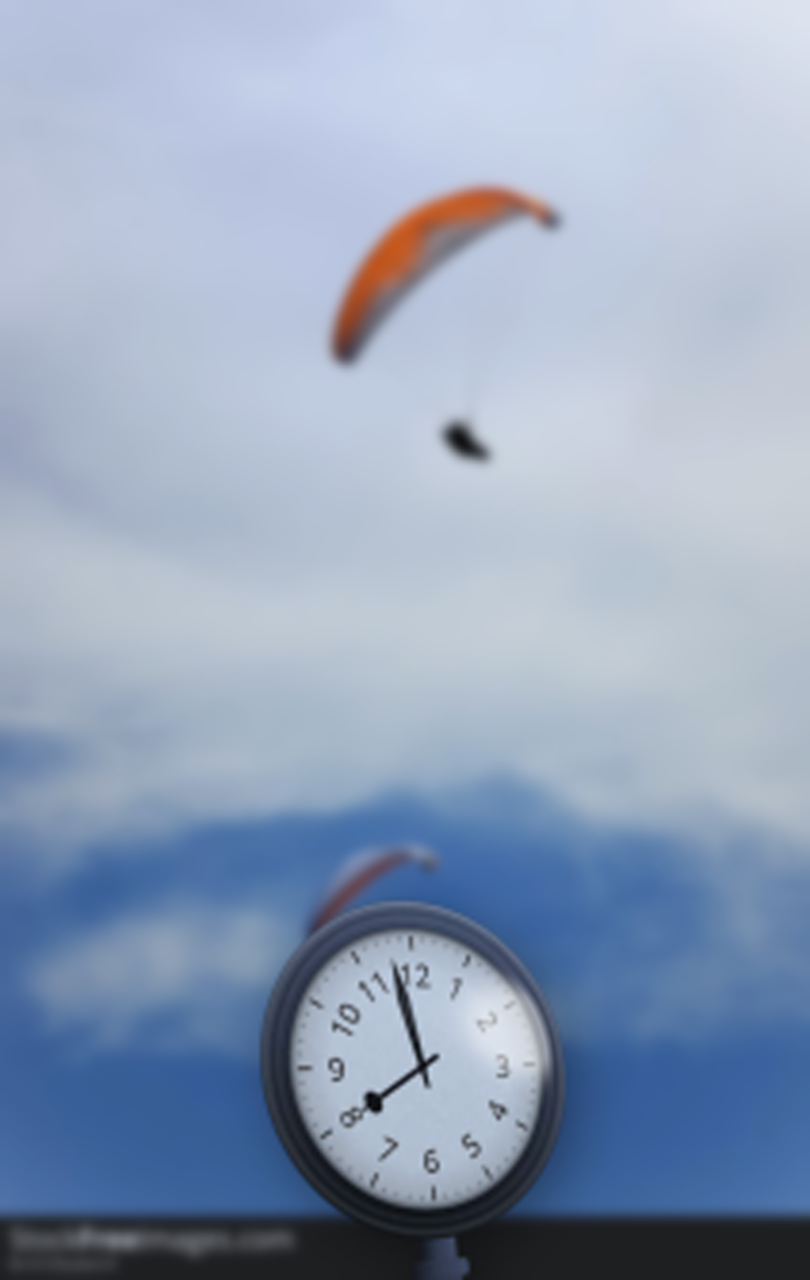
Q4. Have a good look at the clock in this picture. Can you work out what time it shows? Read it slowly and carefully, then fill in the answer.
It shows 7:58
